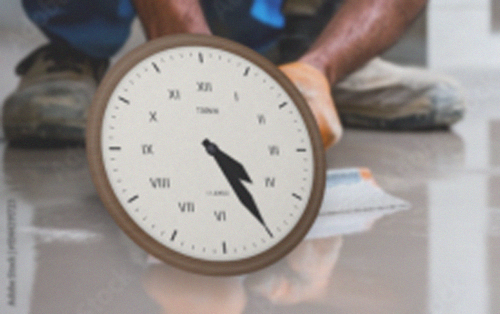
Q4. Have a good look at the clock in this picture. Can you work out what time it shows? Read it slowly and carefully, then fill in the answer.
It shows 4:25
